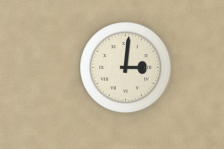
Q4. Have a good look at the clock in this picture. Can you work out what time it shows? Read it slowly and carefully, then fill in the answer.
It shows 3:01
